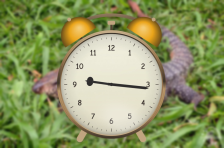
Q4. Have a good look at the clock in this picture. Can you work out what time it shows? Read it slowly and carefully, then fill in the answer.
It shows 9:16
